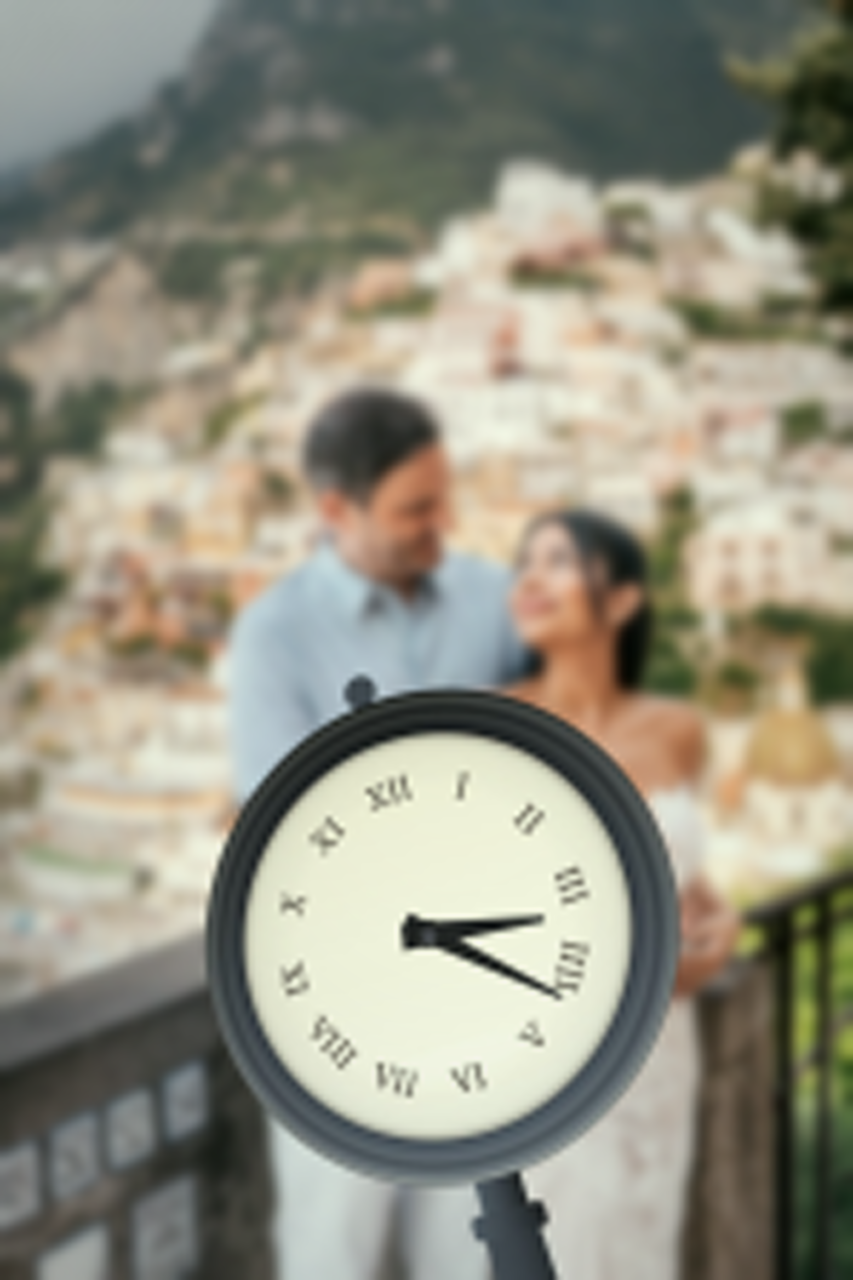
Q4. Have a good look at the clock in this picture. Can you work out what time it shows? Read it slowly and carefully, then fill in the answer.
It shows 3:22
